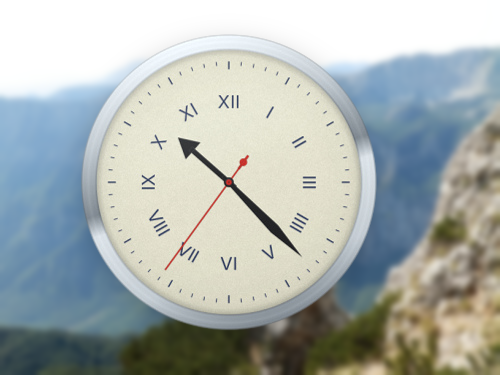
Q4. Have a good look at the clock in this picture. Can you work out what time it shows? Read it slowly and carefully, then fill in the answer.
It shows 10:22:36
